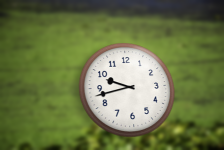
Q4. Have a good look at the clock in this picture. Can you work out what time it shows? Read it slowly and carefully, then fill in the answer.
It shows 9:43
